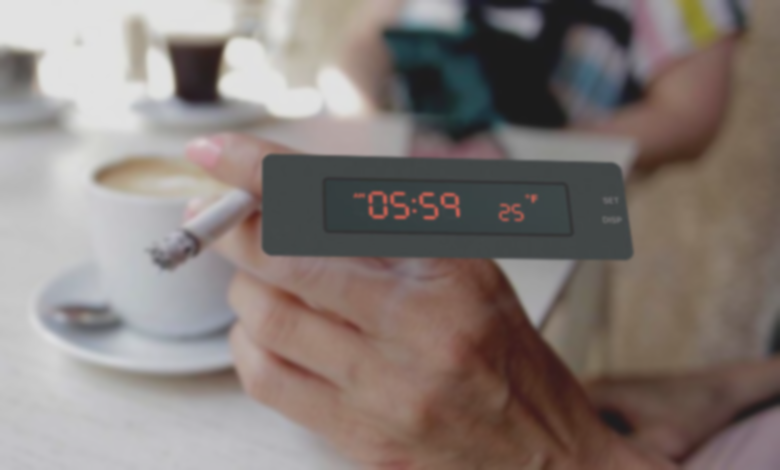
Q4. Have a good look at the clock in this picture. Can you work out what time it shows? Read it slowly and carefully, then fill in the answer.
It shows 5:59
